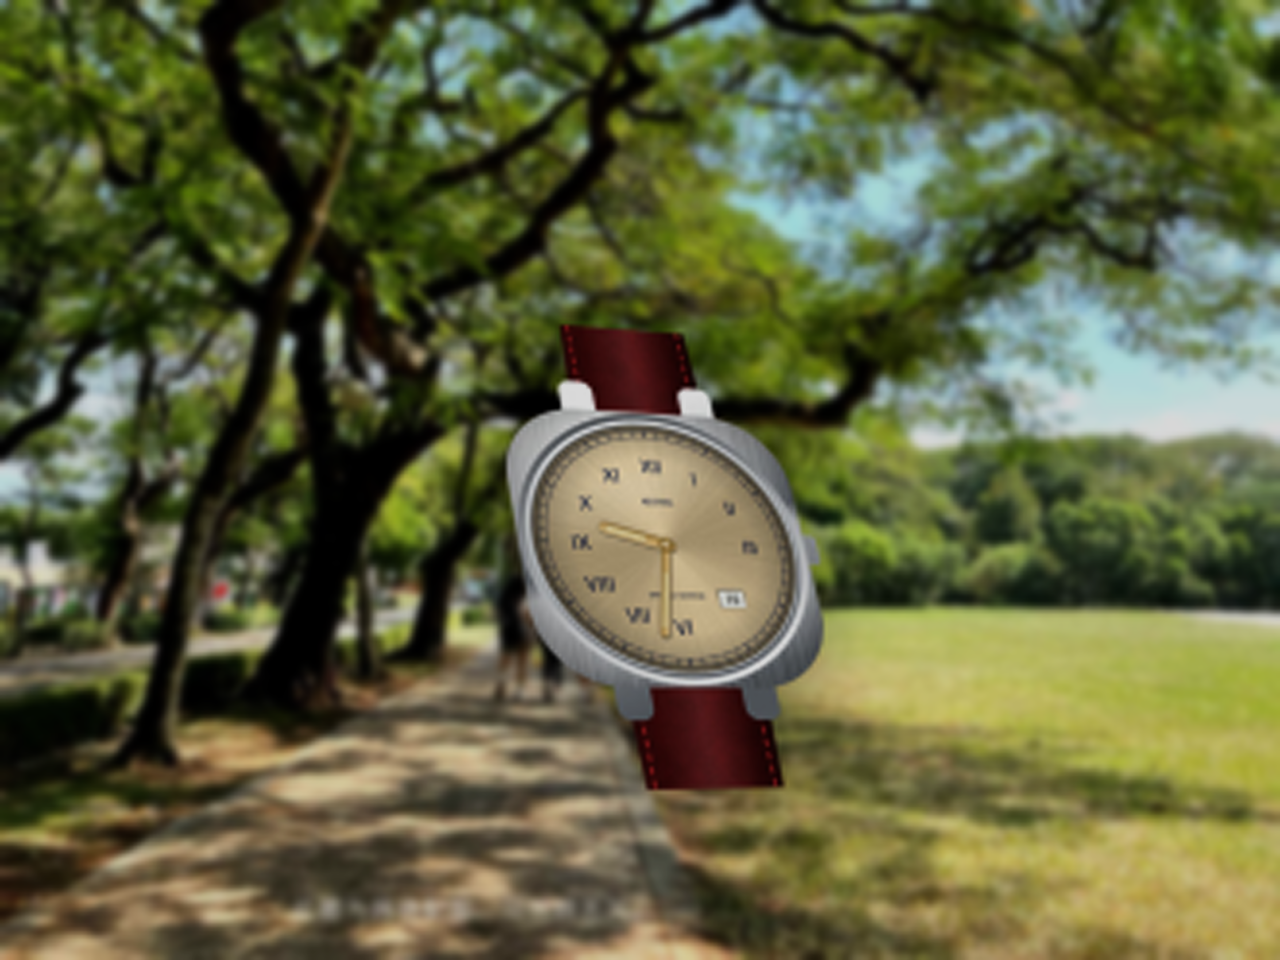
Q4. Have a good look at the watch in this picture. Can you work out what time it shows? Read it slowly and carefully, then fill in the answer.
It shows 9:32
